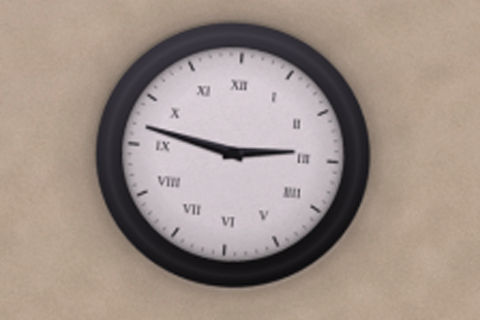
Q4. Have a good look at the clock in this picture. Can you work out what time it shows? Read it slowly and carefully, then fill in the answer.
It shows 2:47
